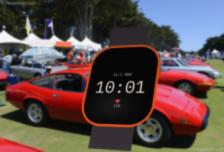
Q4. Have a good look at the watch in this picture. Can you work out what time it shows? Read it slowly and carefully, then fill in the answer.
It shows 10:01
